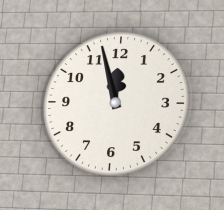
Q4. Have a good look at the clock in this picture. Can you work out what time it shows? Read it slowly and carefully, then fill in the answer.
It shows 11:57
